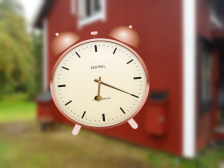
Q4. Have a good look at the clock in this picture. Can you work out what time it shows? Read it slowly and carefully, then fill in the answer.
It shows 6:20
